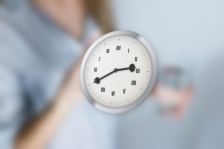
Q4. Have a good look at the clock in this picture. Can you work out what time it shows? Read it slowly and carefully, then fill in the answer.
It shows 2:40
